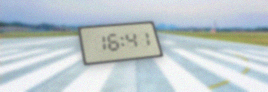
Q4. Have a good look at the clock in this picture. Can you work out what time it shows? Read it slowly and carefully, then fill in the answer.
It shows 16:41
